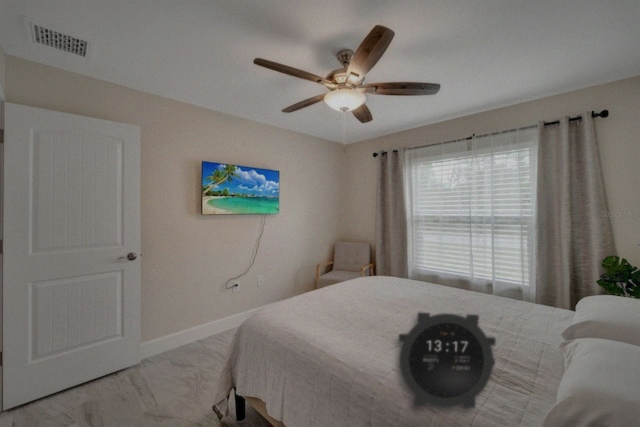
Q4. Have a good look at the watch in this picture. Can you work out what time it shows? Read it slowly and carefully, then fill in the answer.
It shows 13:17
